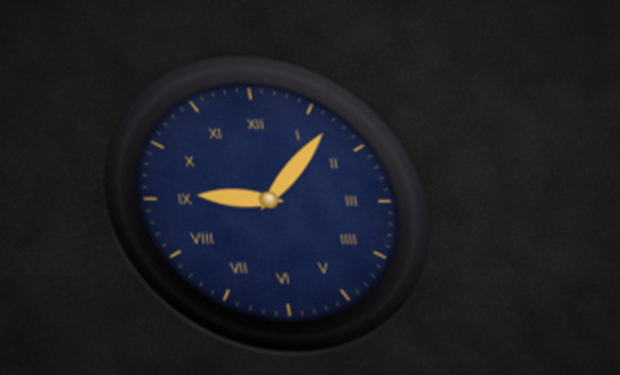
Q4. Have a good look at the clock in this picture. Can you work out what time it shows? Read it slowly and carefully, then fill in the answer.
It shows 9:07
